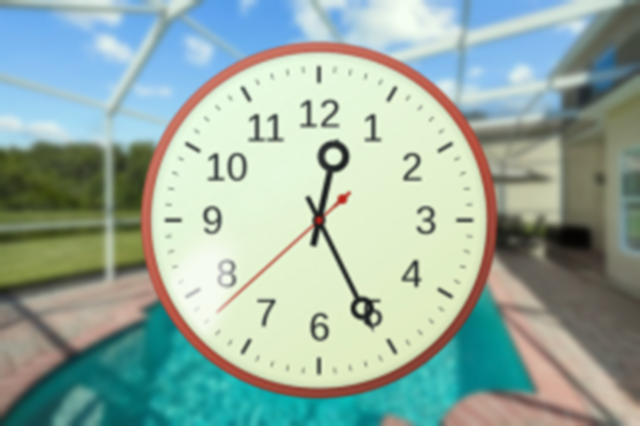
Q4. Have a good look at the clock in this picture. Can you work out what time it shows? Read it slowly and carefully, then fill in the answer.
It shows 12:25:38
